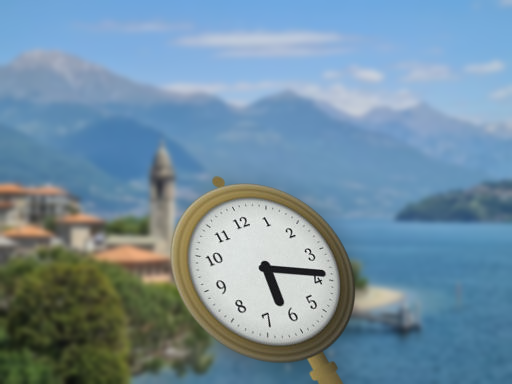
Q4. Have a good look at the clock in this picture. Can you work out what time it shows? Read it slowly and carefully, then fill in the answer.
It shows 6:19
